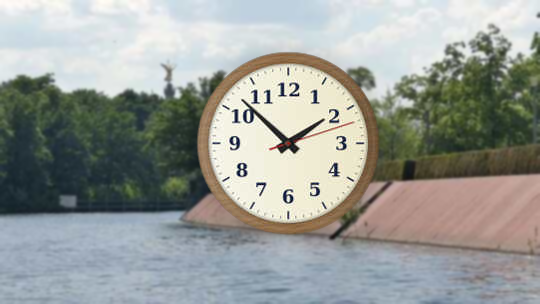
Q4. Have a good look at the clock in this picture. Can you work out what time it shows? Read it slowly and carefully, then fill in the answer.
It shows 1:52:12
